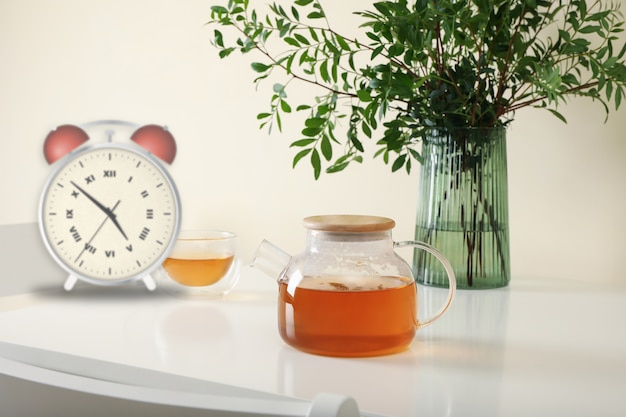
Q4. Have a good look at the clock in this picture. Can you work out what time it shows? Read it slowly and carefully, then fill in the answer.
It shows 4:51:36
